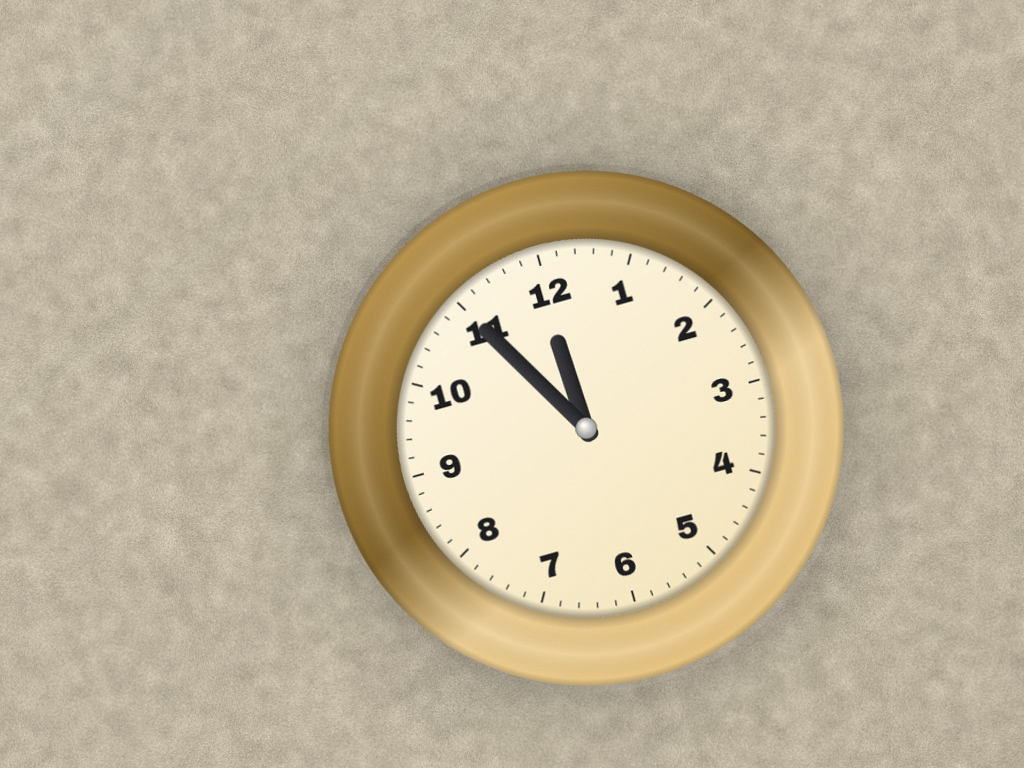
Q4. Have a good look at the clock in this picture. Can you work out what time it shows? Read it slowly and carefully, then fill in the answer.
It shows 11:55
